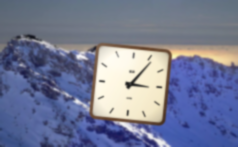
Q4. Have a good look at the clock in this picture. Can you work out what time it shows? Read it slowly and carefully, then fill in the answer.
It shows 3:06
